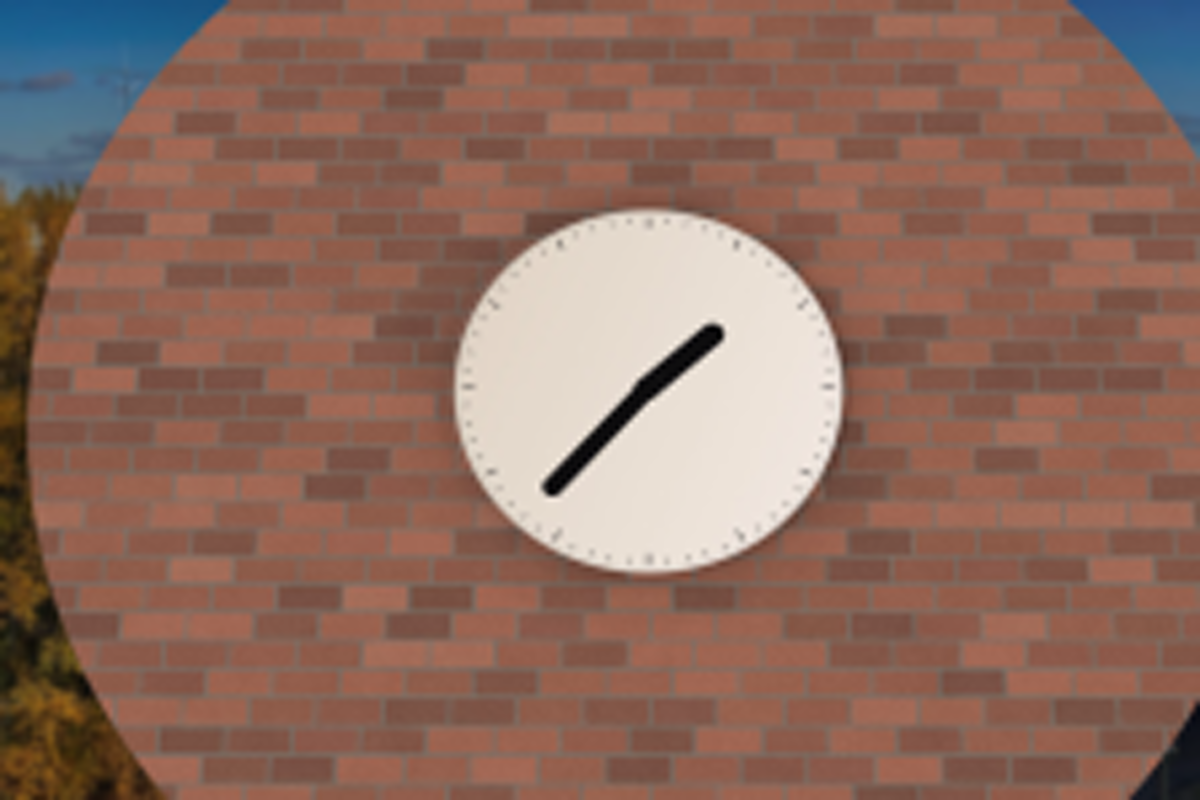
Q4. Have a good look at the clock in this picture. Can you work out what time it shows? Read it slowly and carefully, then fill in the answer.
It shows 1:37
